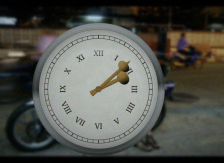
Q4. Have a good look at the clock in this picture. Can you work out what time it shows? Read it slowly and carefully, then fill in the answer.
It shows 2:08
